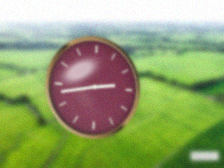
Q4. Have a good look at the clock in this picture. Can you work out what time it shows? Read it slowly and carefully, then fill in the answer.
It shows 2:43
